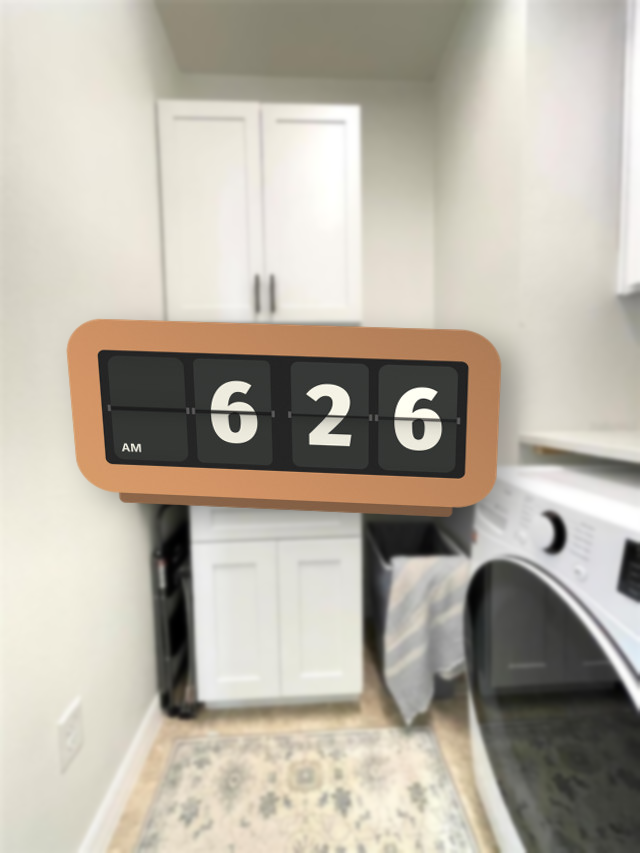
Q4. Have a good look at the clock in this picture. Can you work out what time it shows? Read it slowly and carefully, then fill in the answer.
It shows 6:26
